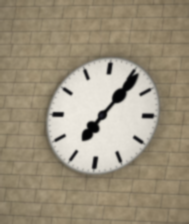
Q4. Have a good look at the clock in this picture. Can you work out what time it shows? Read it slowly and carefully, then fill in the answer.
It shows 7:06
